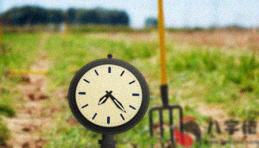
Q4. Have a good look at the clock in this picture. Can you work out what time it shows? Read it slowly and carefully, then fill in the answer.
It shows 7:23
